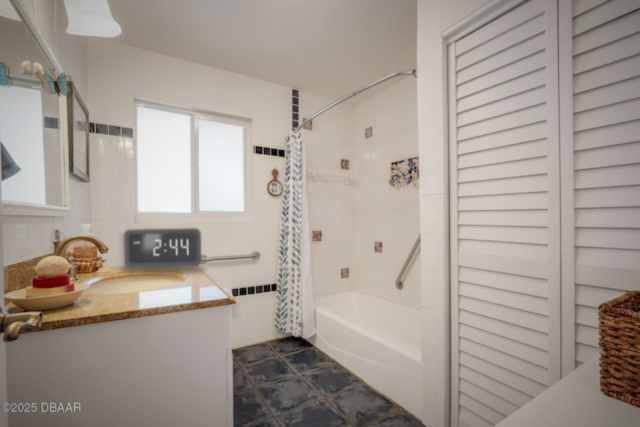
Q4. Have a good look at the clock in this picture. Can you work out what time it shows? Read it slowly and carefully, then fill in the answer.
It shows 2:44
